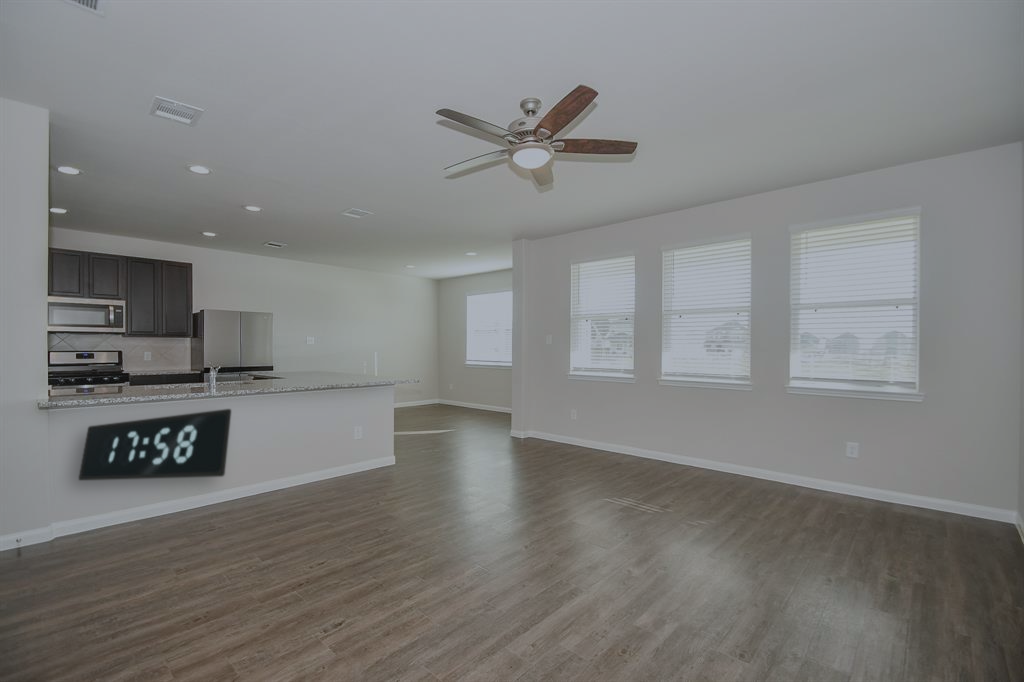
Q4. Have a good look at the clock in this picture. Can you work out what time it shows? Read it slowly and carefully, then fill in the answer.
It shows 17:58
